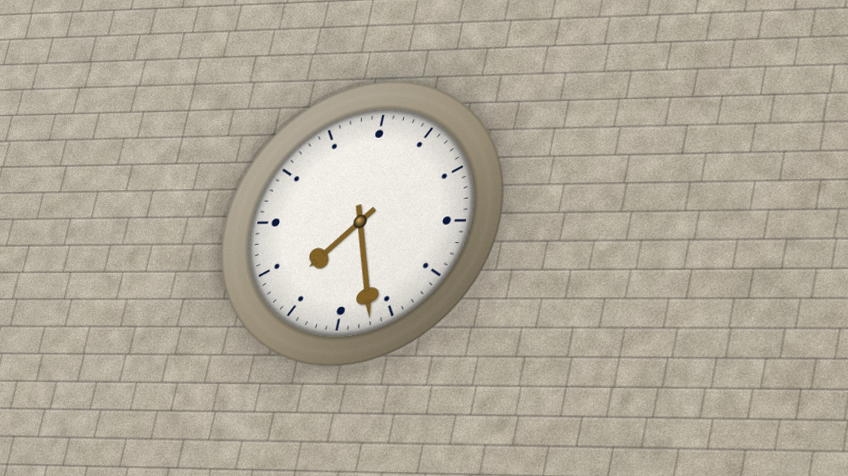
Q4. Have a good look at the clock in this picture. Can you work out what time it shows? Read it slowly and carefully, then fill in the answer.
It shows 7:27
